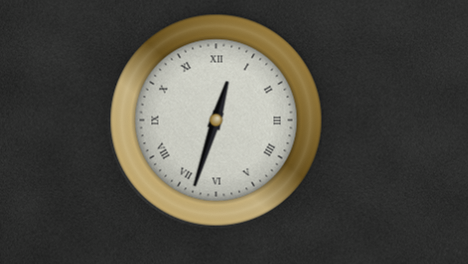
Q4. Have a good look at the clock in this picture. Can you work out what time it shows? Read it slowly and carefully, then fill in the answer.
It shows 12:33
